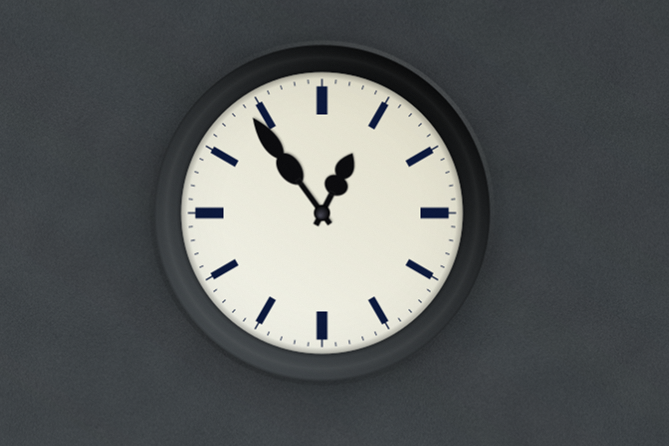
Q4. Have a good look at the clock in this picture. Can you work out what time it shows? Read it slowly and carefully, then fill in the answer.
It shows 12:54
